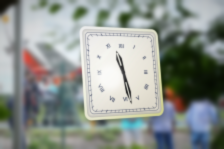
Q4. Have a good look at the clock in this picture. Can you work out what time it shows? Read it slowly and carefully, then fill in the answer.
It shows 11:28
